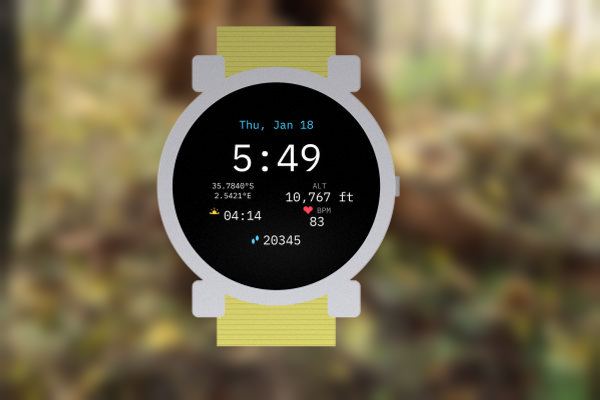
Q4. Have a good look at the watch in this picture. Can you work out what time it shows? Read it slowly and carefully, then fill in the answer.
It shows 5:49
